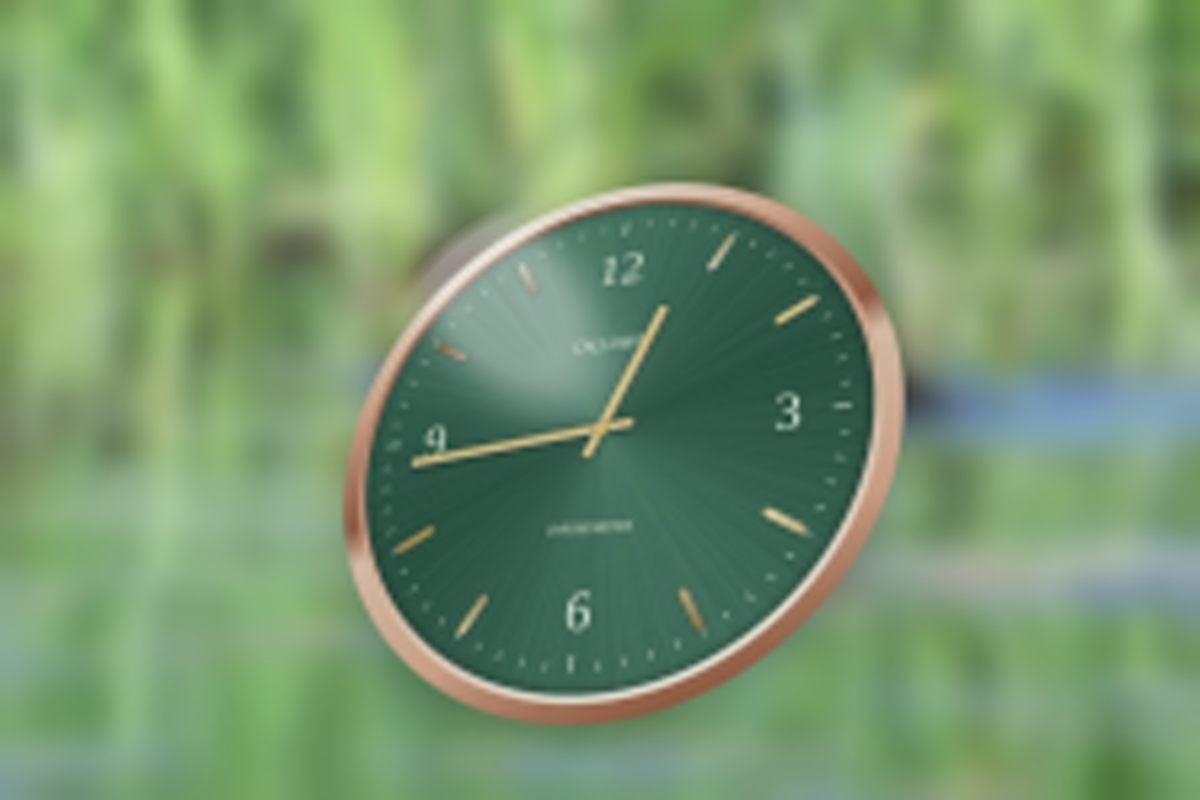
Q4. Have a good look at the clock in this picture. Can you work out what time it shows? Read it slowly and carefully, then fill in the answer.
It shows 12:44
